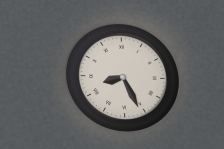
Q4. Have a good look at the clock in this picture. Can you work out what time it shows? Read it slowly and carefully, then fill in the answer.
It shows 8:26
